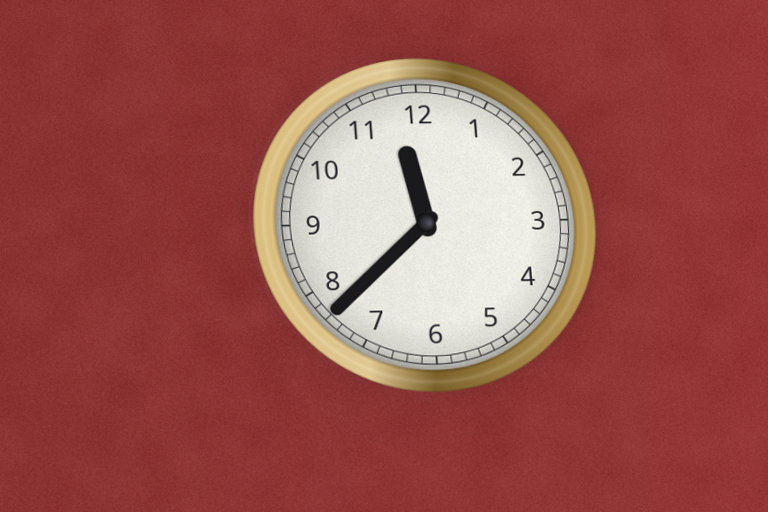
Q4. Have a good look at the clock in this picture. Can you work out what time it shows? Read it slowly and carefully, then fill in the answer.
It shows 11:38
